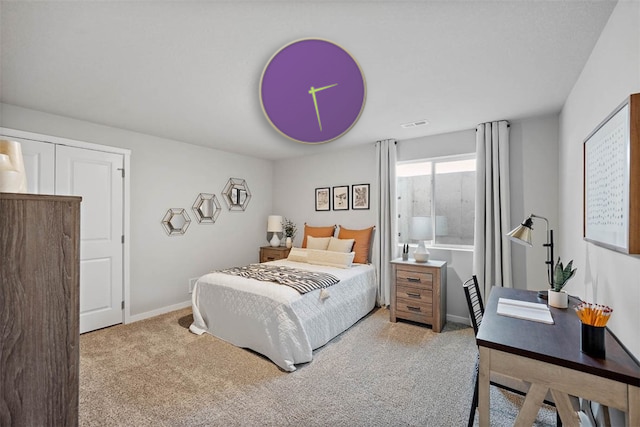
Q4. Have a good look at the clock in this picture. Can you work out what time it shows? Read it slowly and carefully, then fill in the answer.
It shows 2:28
